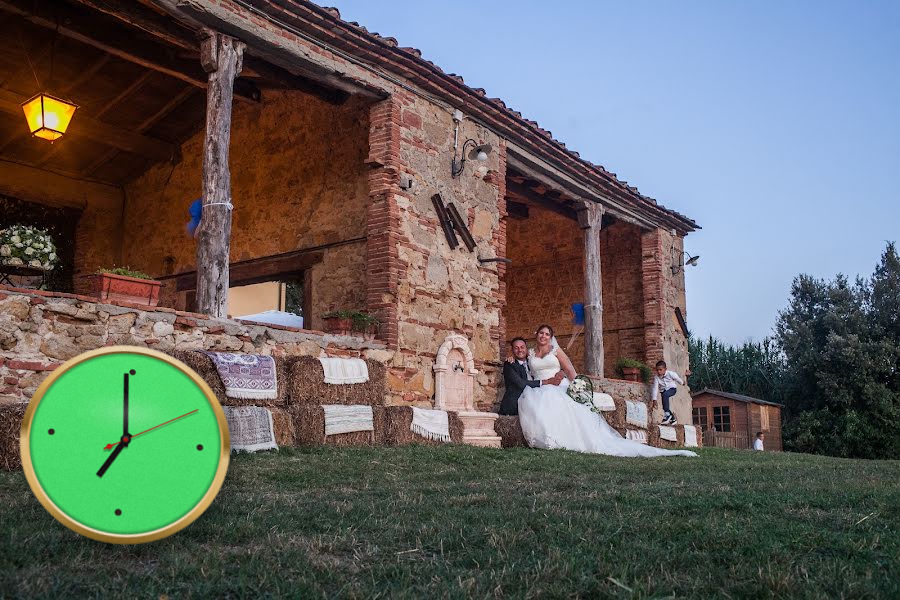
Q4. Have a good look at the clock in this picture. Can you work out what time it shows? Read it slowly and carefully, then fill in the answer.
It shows 6:59:10
